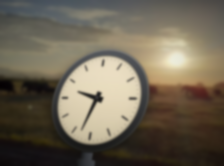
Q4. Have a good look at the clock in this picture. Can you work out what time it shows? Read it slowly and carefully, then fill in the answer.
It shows 9:33
